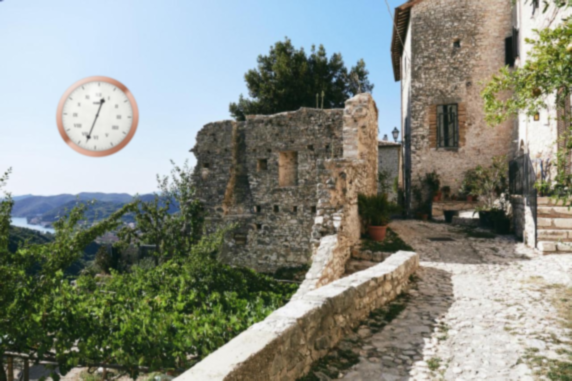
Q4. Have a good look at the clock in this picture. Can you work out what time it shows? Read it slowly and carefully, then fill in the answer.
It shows 12:33
